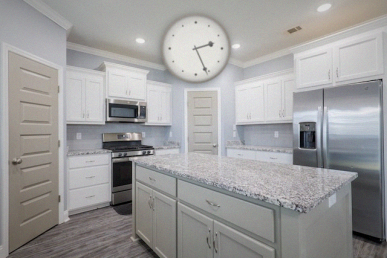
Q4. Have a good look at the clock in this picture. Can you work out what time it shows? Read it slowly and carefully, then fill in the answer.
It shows 2:26
